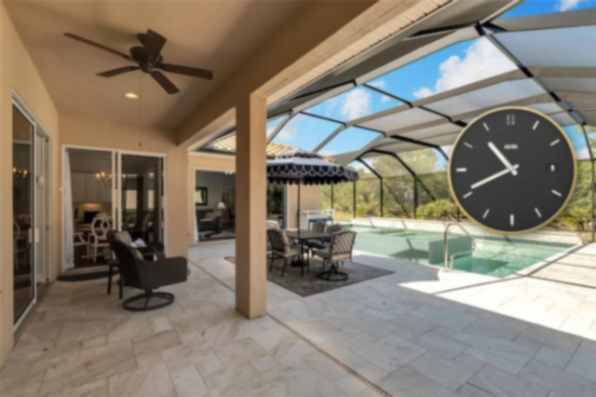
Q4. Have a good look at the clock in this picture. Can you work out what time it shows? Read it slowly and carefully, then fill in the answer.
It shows 10:41
